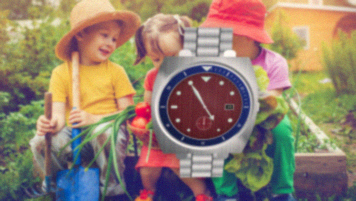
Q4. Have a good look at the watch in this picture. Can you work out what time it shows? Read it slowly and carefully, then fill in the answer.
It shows 4:55
